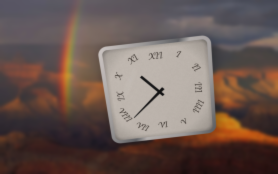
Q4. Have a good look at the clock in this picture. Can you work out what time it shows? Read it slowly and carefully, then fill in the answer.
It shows 10:38
